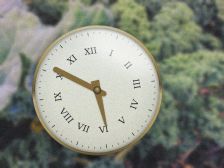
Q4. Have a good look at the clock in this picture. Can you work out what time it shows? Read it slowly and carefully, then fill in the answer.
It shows 5:51
